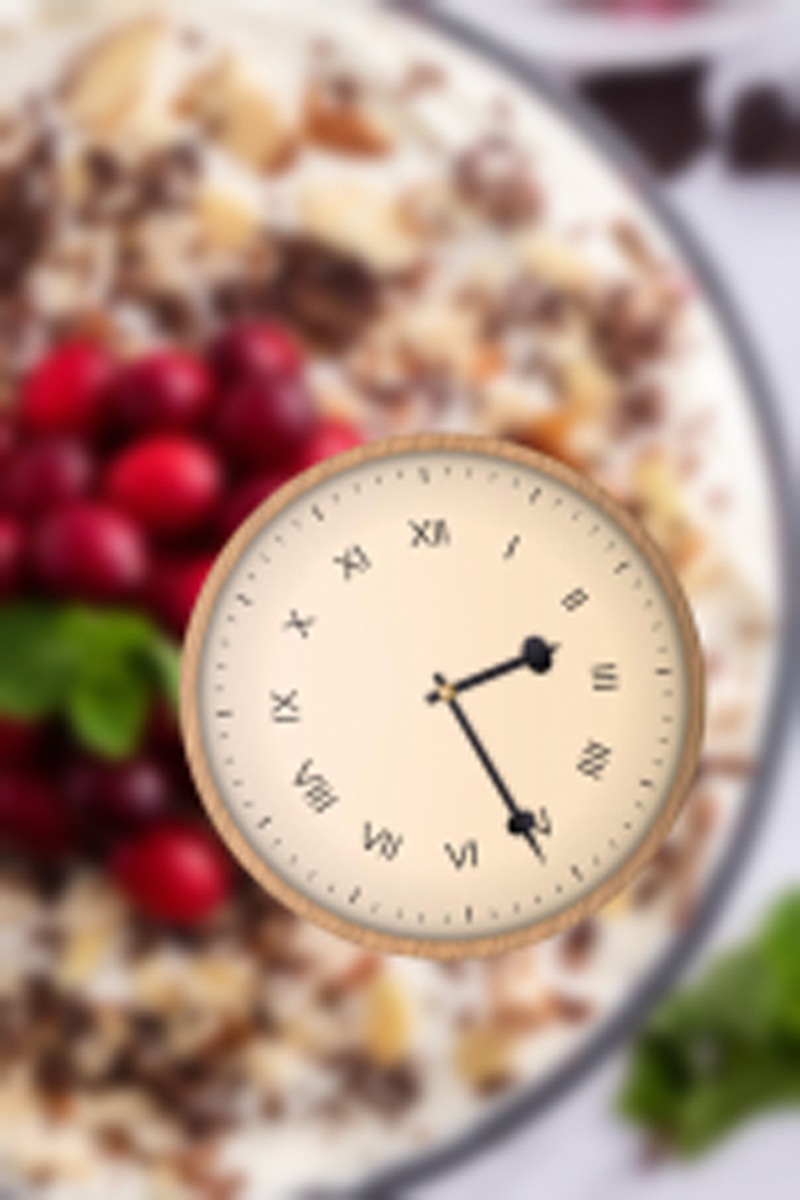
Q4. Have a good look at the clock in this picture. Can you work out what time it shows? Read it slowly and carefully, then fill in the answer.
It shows 2:26
